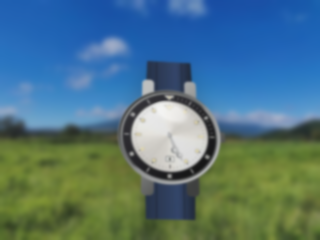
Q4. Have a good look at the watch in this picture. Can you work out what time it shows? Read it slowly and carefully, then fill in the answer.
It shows 5:26
